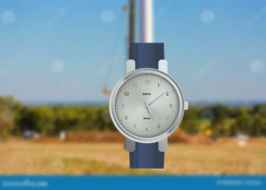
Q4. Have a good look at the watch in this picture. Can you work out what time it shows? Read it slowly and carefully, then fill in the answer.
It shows 5:09
